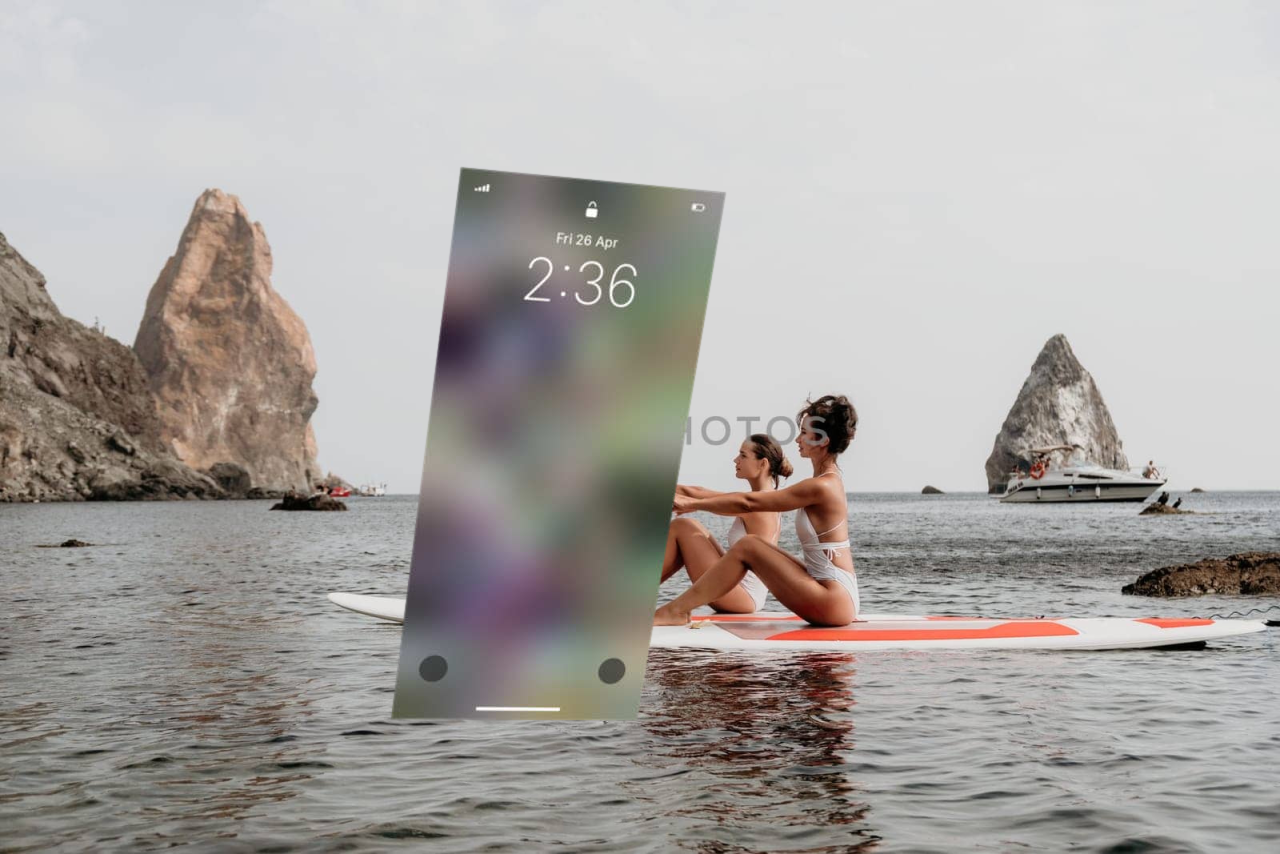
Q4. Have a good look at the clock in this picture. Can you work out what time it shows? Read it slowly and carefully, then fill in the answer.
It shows 2:36
